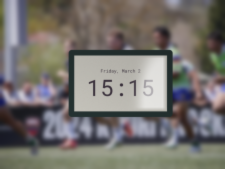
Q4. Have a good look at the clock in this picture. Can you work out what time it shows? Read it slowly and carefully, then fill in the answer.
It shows 15:15
